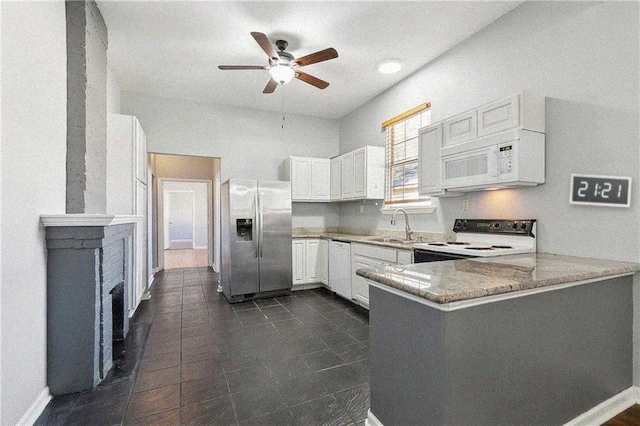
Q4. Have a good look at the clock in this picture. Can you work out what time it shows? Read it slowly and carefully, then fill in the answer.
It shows 21:21
